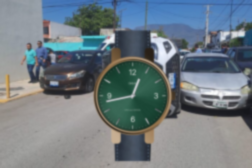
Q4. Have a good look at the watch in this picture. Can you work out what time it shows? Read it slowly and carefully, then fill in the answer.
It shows 12:43
